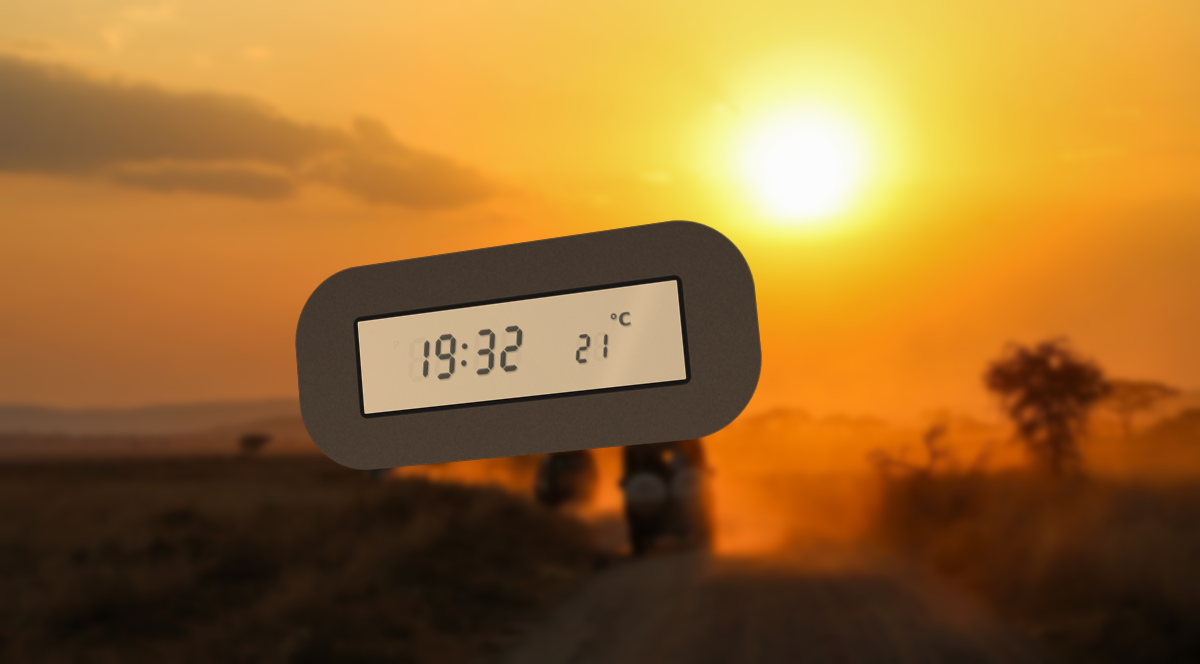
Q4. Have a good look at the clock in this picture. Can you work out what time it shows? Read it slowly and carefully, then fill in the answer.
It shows 19:32
